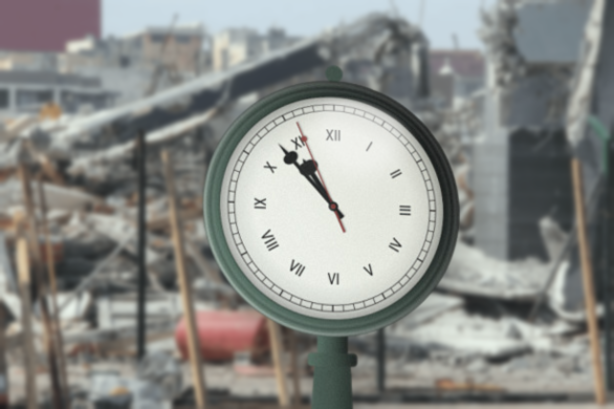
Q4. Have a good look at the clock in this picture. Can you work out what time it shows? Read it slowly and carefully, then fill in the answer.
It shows 10:52:56
